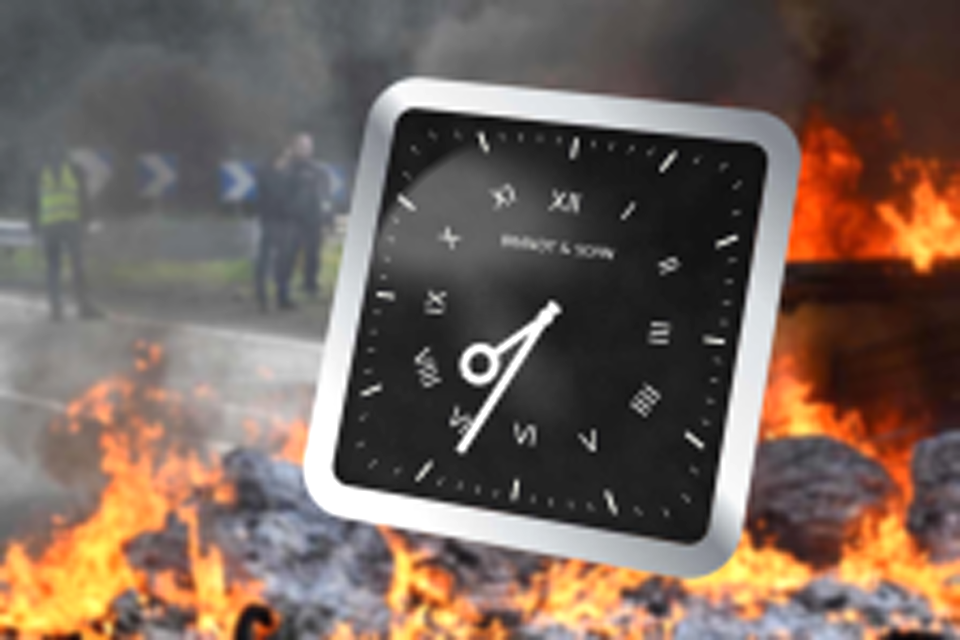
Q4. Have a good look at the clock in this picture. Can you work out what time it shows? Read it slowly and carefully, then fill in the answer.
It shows 7:34
